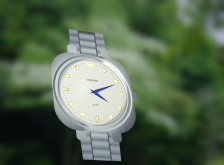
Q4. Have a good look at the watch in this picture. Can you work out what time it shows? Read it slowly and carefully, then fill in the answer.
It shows 4:11
